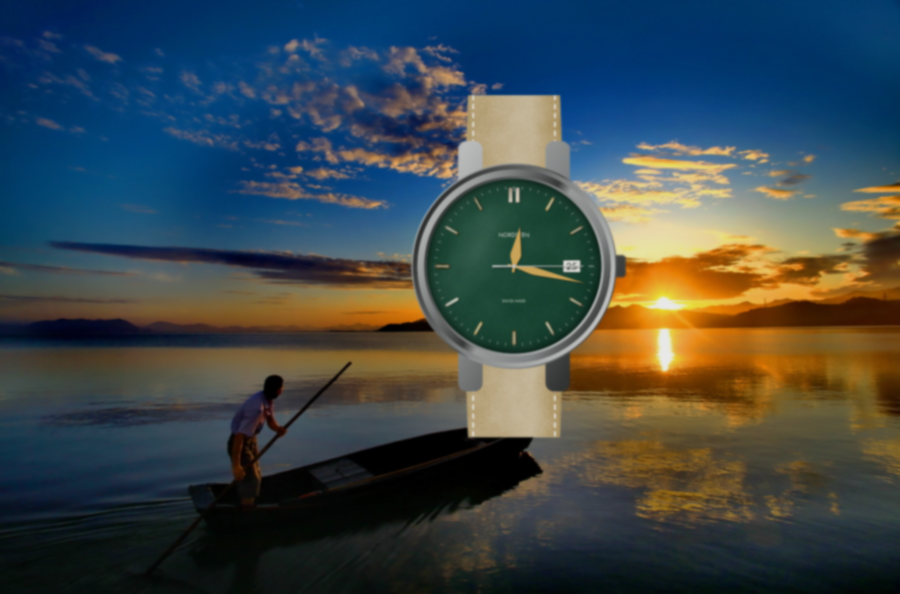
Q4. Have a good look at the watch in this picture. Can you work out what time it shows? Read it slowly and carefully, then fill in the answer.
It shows 12:17:15
